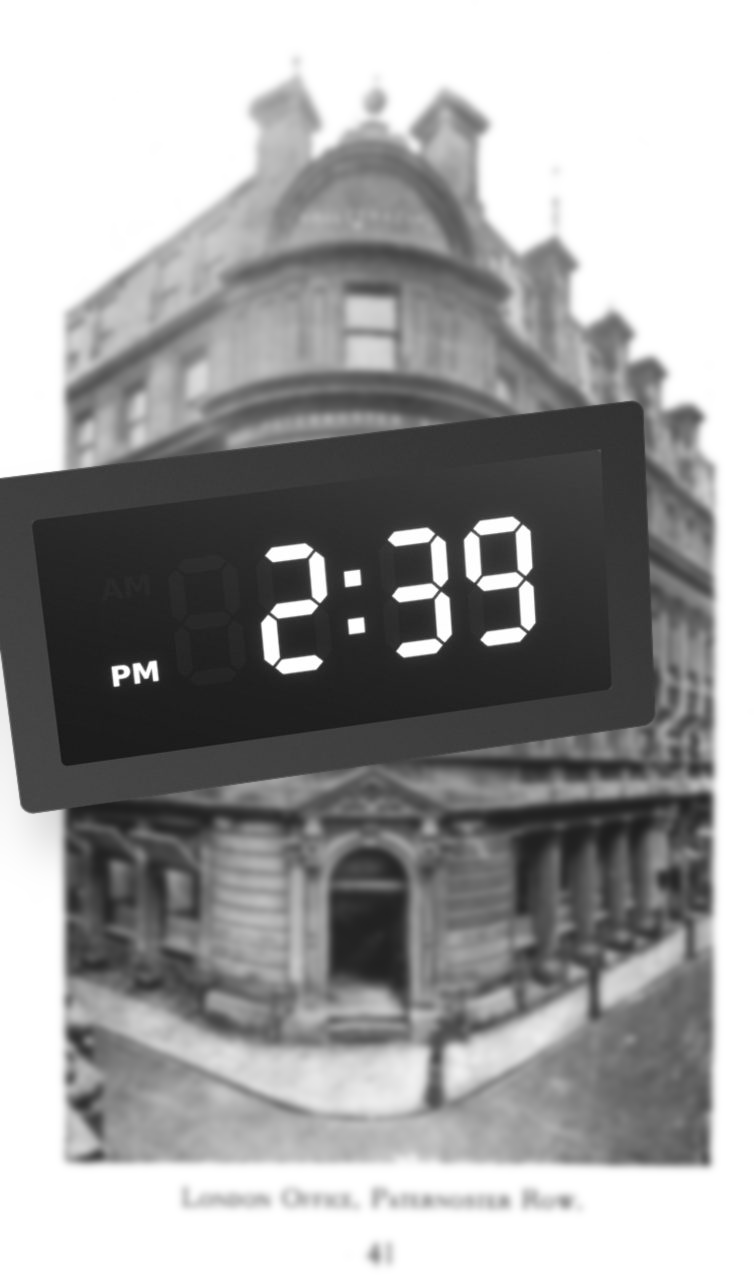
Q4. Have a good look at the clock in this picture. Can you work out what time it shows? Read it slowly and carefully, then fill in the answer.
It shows 2:39
